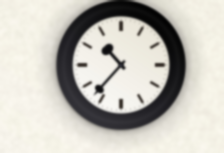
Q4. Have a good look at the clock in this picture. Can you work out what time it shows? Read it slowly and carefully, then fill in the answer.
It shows 10:37
